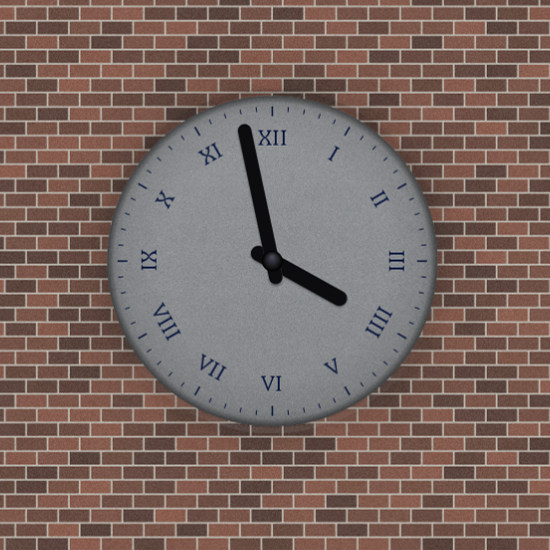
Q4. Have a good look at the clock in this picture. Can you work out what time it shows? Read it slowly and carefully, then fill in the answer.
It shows 3:58
